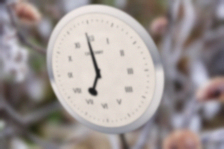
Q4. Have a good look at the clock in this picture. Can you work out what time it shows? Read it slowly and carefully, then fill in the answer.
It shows 6:59
